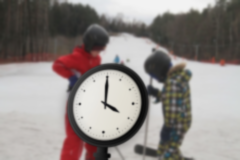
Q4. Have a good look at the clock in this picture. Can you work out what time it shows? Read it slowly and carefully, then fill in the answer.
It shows 4:00
